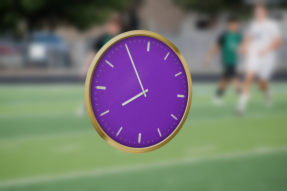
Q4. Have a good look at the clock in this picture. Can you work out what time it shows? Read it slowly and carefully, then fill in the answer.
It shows 7:55
